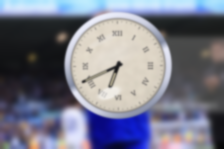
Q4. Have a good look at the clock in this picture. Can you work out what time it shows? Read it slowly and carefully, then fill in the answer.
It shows 6:41
